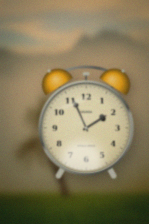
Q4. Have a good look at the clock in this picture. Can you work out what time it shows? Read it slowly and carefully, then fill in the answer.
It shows 1:56
